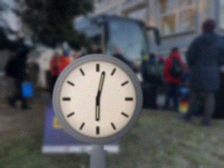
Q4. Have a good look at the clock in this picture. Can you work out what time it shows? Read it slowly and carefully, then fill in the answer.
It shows 6:02
